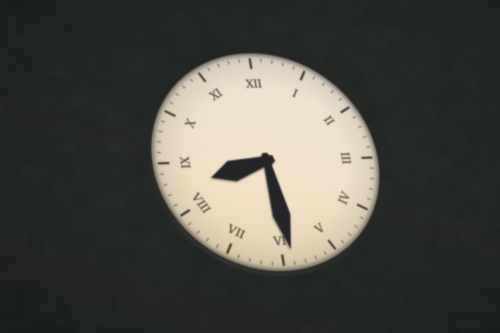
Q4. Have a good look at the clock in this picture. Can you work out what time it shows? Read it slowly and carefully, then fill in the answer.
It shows 8:29
